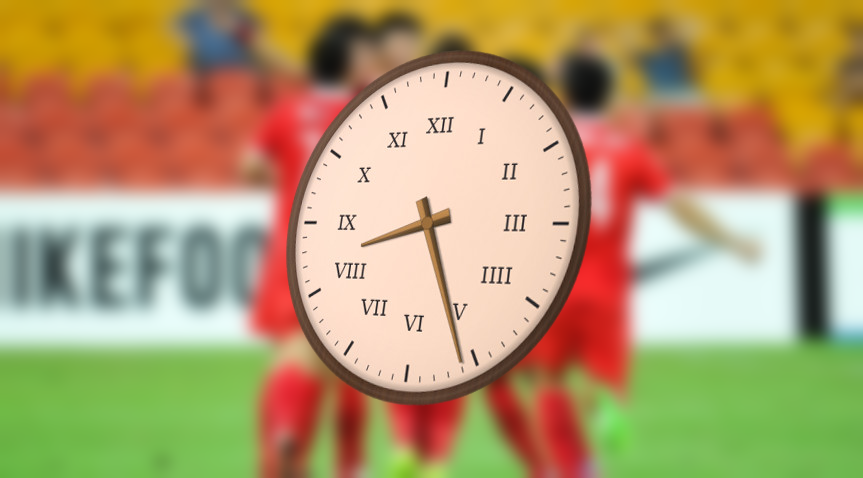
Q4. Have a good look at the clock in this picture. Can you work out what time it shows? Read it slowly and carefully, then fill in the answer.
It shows 8:26
